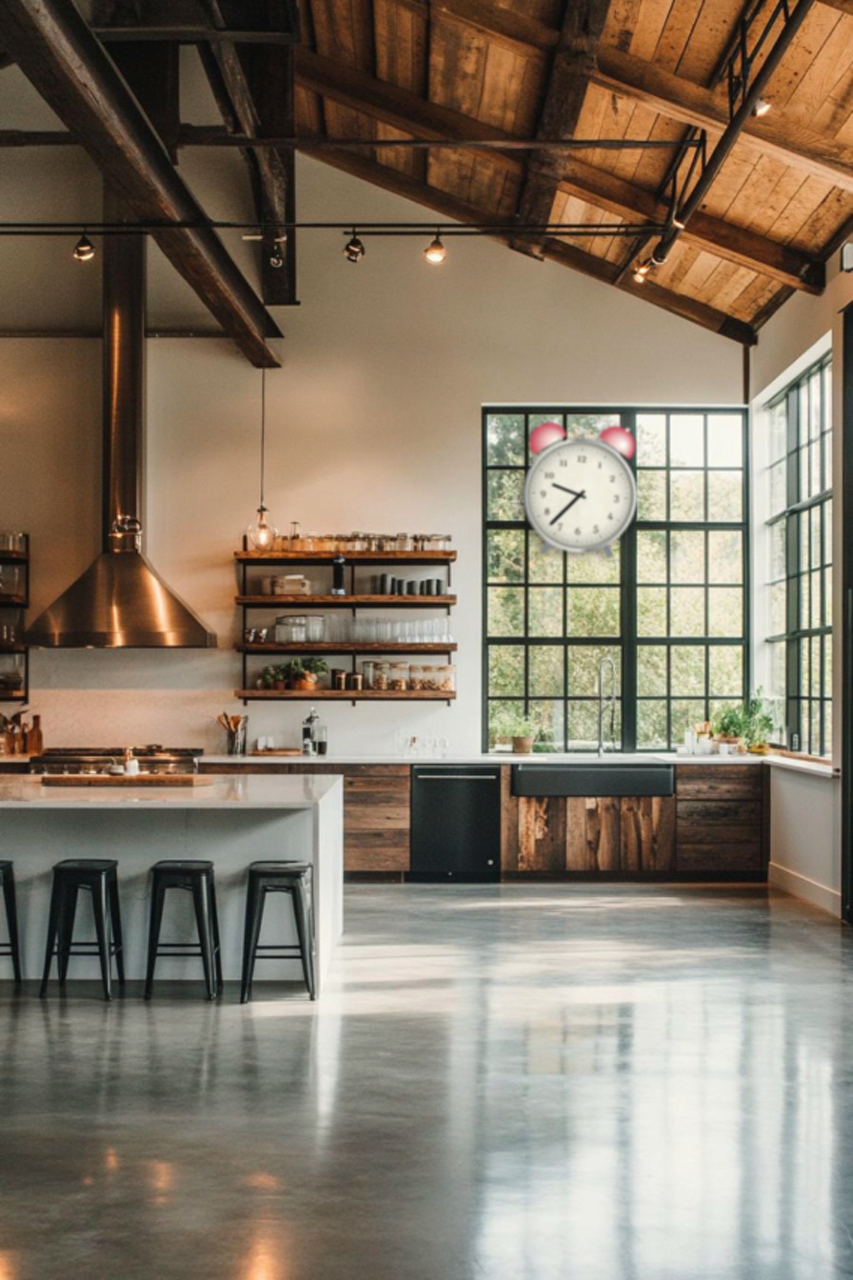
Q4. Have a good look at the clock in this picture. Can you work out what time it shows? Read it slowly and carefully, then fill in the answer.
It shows 9:37
